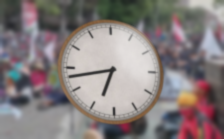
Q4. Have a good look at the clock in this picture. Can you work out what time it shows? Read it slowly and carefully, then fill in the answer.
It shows 6:43
